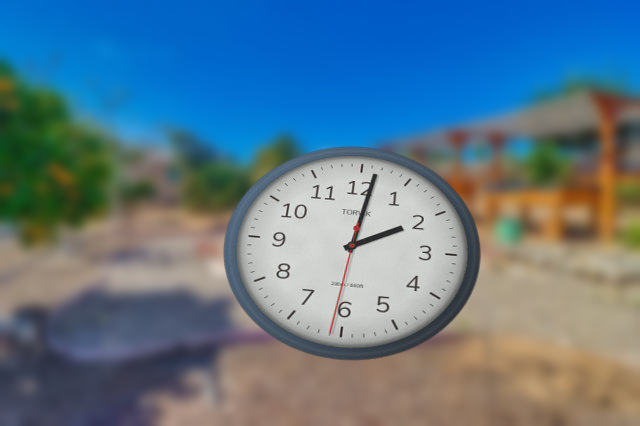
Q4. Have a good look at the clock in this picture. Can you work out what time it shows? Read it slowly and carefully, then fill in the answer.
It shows 2:01:31
